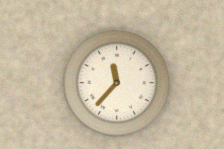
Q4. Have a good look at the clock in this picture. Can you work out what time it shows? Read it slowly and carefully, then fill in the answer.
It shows 11:37
